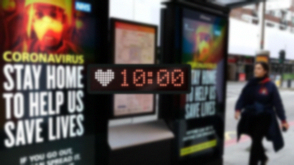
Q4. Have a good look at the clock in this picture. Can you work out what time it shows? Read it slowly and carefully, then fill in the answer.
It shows 10:00
